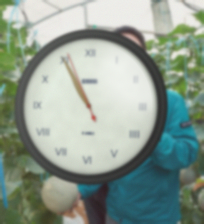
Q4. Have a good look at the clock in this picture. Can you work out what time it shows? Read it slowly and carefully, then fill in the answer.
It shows 10:54:56
